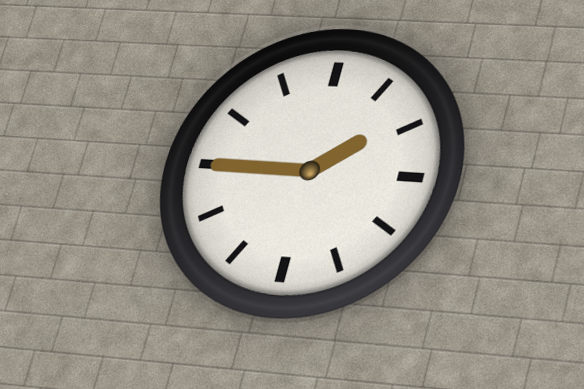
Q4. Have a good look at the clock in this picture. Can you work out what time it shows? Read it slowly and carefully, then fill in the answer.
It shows 1:45
